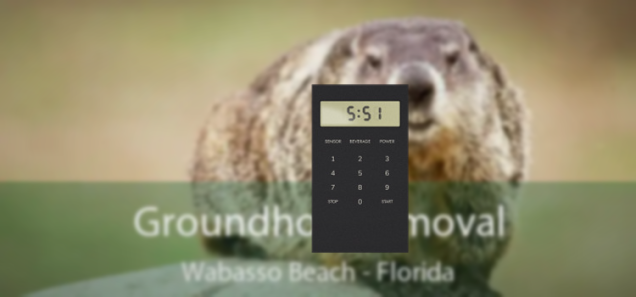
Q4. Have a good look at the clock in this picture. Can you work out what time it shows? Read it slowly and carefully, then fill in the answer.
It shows 5:51
